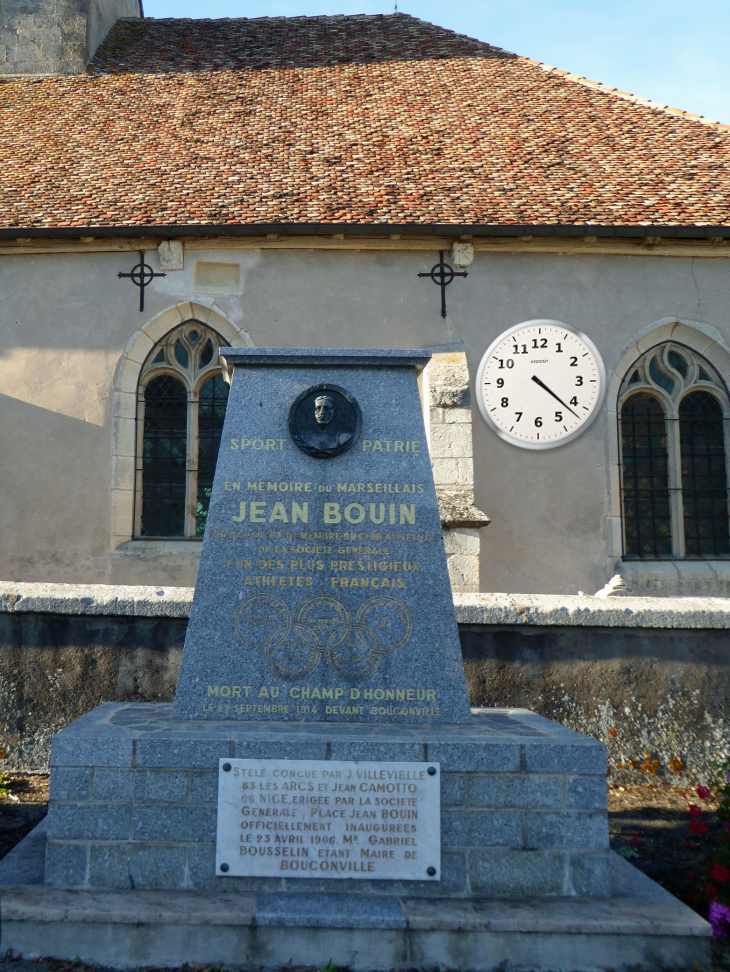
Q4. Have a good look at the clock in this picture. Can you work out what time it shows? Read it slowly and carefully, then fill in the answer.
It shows 4:22
